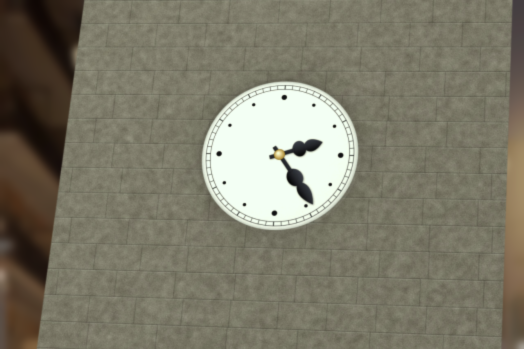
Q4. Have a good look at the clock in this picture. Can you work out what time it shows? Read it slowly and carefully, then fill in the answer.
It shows 2:24
